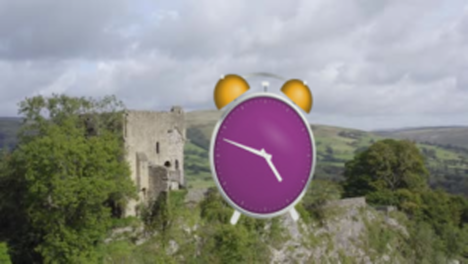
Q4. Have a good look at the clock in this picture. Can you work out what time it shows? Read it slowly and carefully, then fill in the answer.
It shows 4:48
